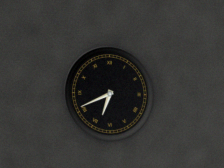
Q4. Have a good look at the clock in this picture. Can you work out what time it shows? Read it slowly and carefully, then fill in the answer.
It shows 6:41
